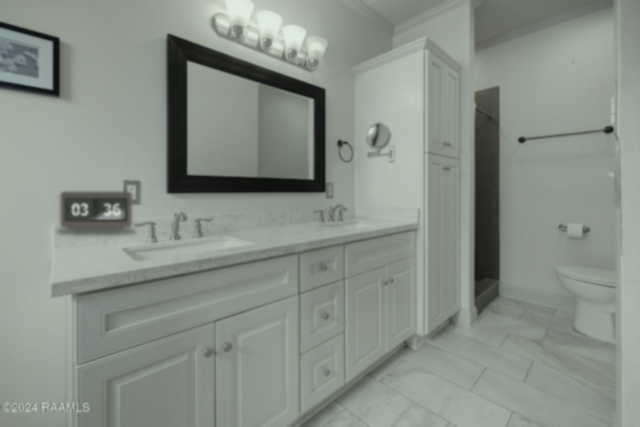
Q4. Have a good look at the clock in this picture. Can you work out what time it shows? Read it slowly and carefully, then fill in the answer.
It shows 3:36
